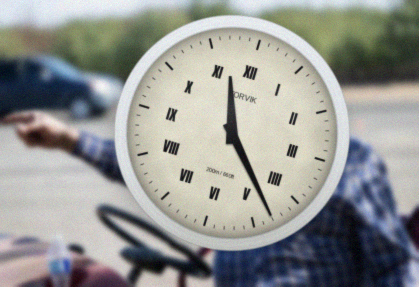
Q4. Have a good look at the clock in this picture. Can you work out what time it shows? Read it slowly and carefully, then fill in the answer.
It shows 11:23
